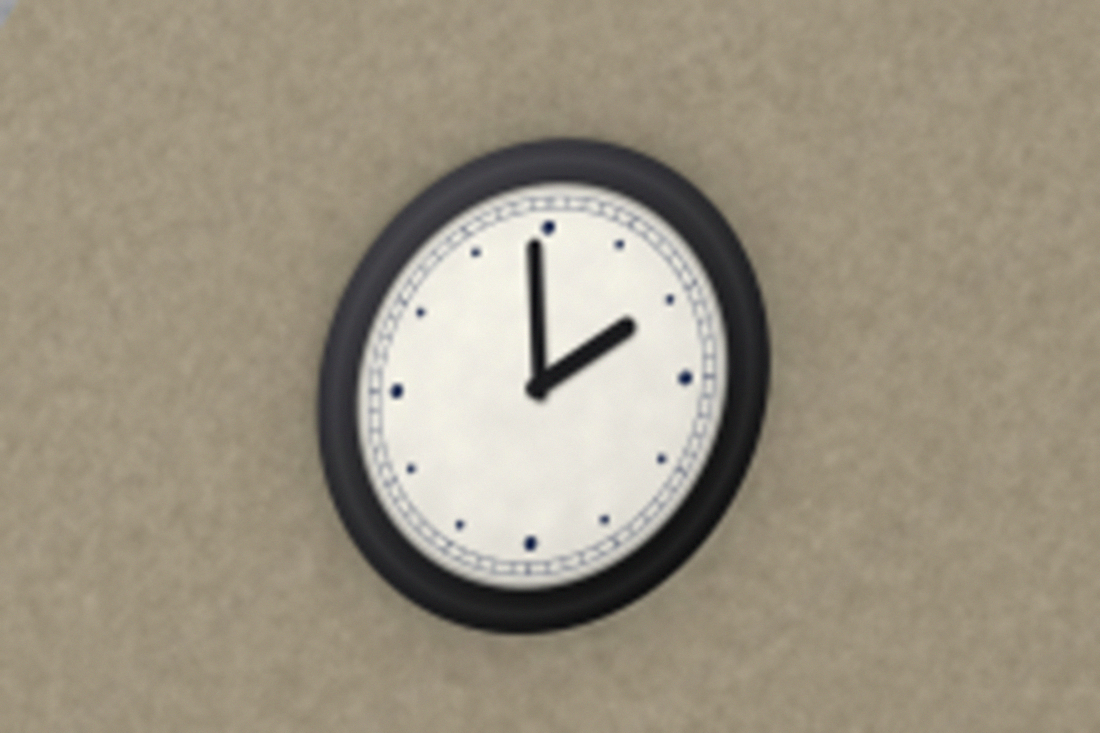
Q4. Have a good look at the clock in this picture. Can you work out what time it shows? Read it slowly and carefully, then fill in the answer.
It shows 1:59
